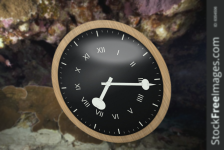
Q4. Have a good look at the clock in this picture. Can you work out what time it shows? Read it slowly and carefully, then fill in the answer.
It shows 7:16
